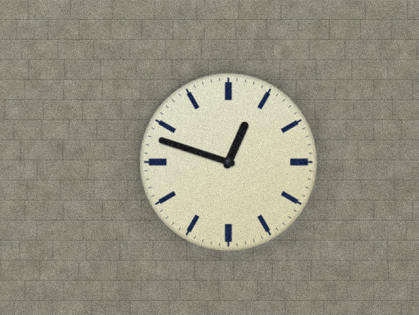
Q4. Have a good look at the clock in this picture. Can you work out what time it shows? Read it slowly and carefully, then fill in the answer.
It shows 12:48
